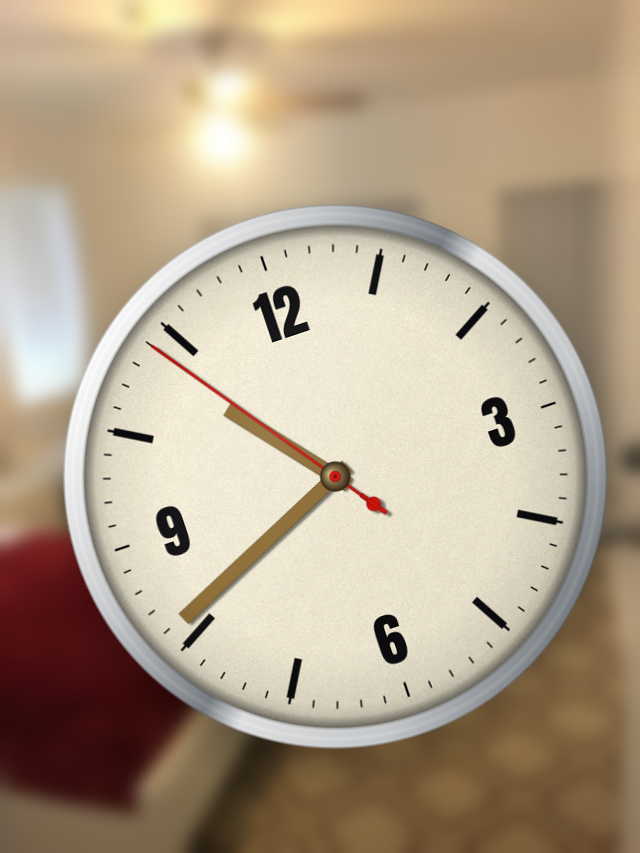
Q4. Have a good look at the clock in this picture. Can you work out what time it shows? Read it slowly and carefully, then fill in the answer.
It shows 10:40:54
